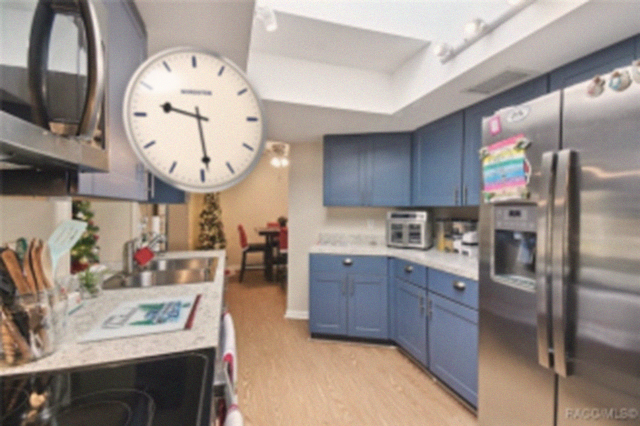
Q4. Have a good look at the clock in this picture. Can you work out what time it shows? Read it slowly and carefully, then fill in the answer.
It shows 9:29
